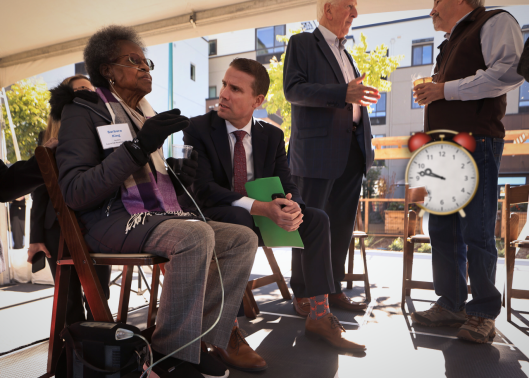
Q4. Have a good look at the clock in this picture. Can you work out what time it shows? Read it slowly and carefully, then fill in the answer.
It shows 9:47
